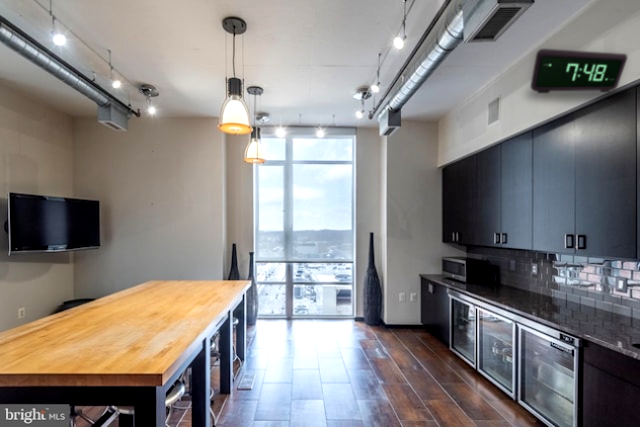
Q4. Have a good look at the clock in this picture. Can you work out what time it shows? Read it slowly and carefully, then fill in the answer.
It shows 7:48
